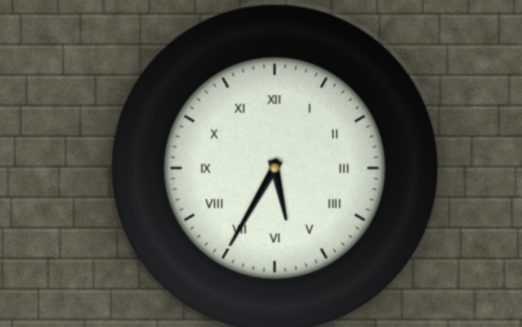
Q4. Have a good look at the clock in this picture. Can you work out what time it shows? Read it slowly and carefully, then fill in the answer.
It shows 5:35
